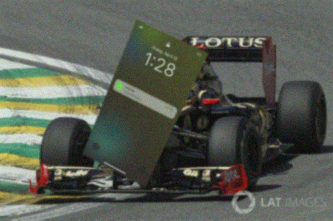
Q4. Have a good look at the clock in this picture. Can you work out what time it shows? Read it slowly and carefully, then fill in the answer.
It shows 1:28
